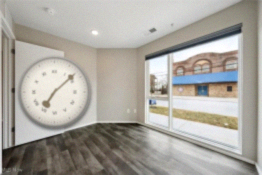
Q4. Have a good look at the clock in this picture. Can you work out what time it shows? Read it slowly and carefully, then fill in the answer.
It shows 7:08
